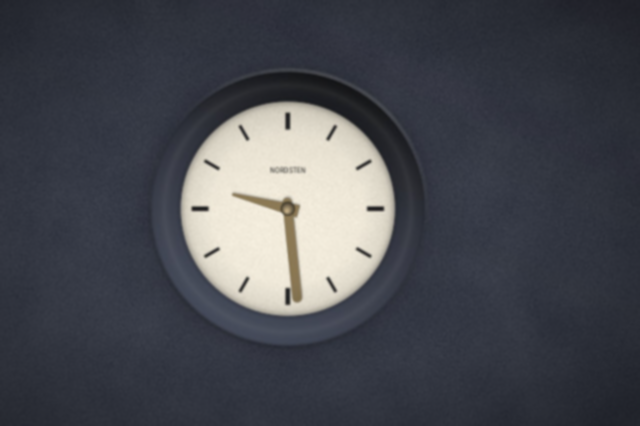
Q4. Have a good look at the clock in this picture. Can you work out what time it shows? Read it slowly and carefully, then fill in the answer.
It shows 9:29
